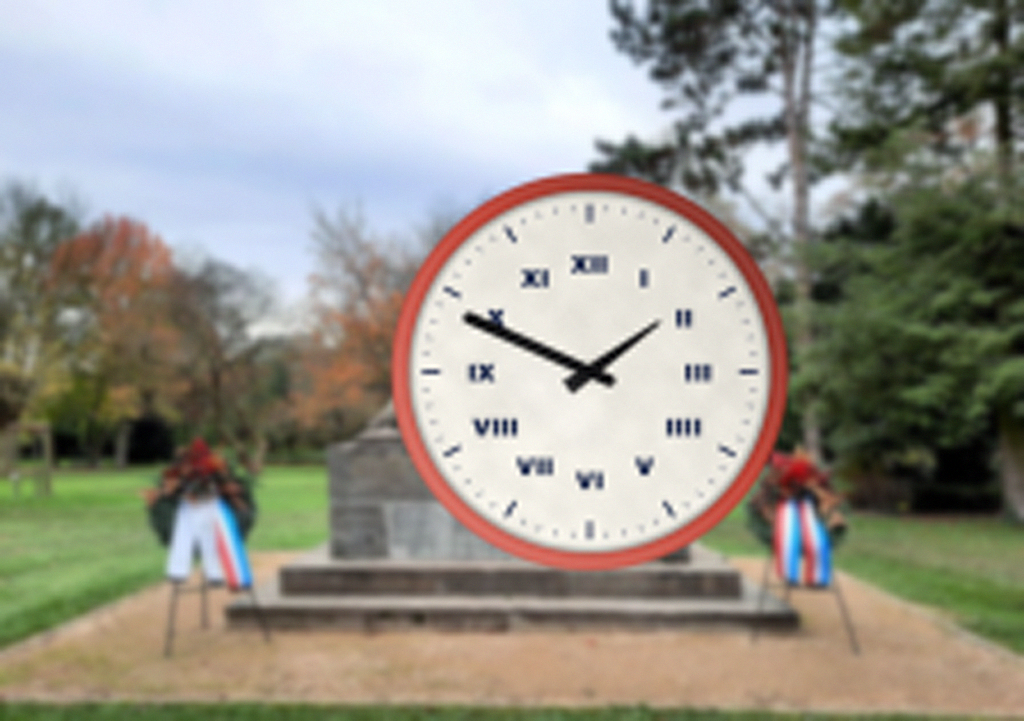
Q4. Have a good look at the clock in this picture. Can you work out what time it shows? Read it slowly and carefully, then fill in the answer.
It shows 1:49
